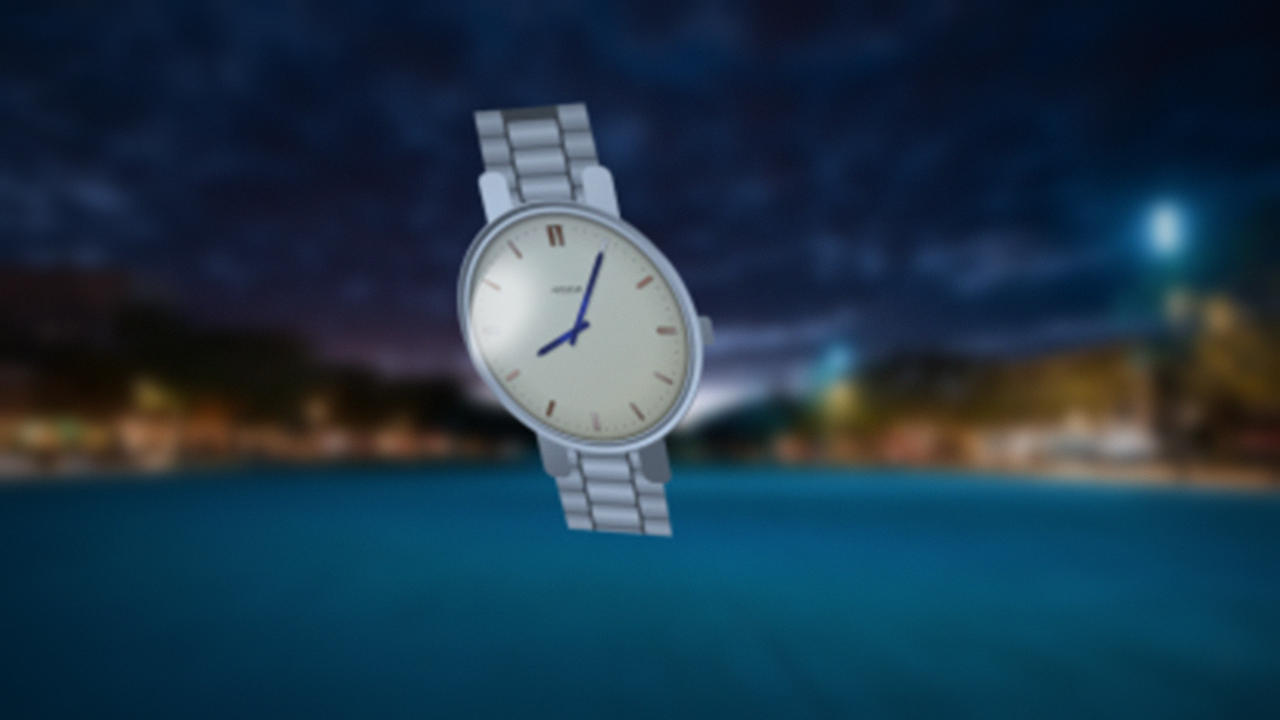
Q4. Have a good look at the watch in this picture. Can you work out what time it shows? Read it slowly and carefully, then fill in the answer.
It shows 8:05
